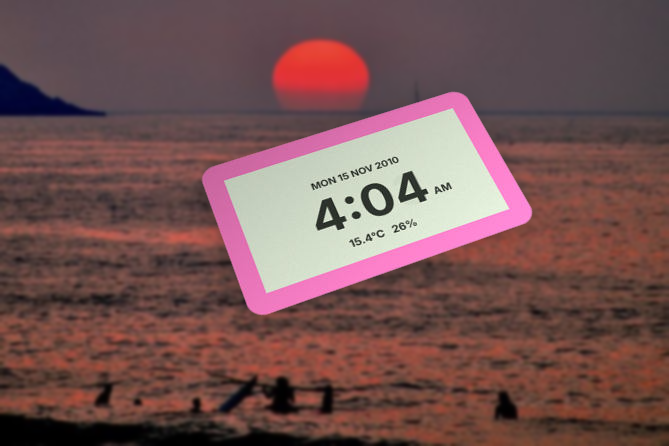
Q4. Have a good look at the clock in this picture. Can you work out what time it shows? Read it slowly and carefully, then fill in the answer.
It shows 4:04
